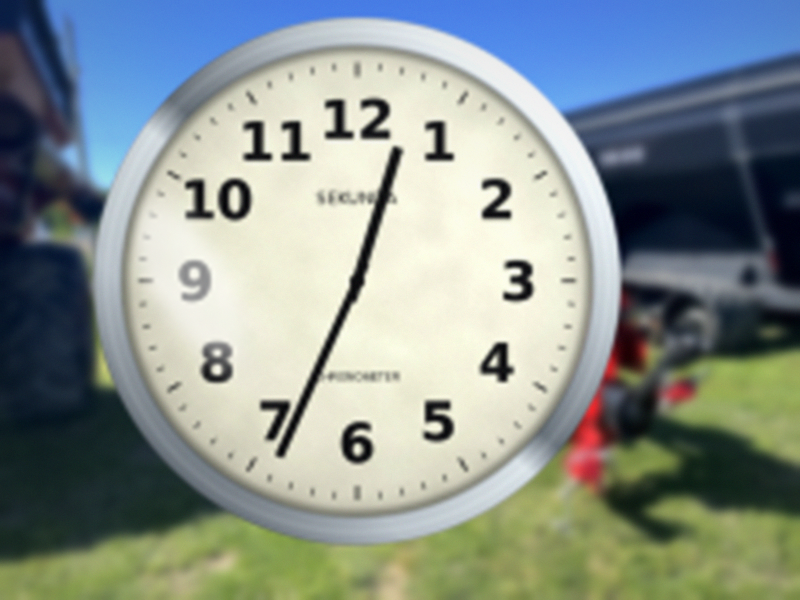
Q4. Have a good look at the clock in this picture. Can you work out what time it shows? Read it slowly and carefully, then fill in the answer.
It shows 12:34
